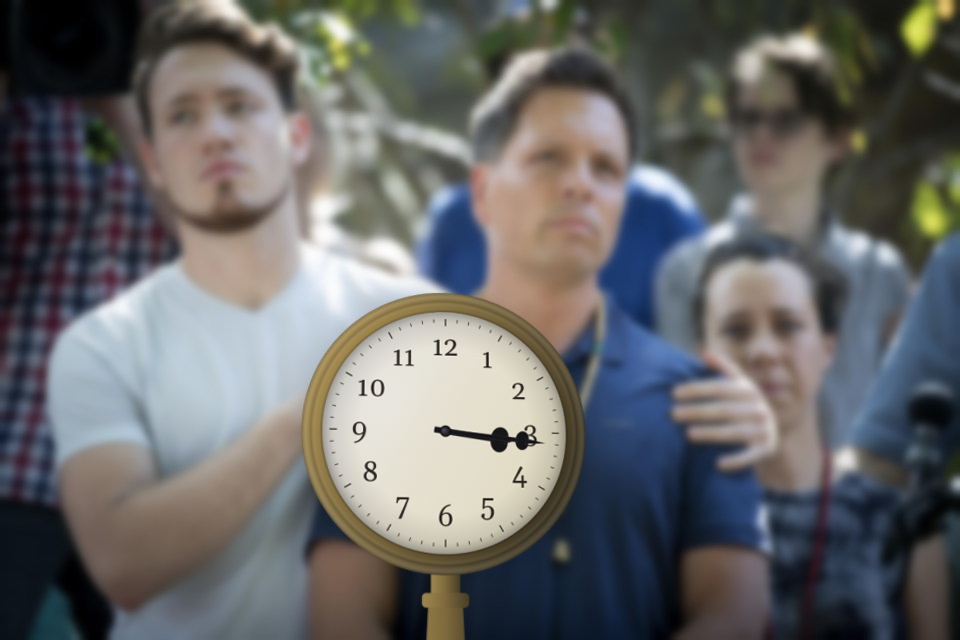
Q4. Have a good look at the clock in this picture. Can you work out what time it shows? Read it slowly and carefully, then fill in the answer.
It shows 3:16
